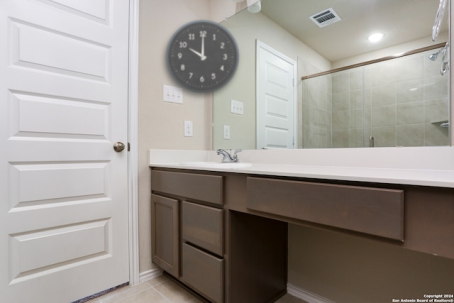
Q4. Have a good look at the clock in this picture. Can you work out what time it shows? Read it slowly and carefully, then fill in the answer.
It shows 10:00
